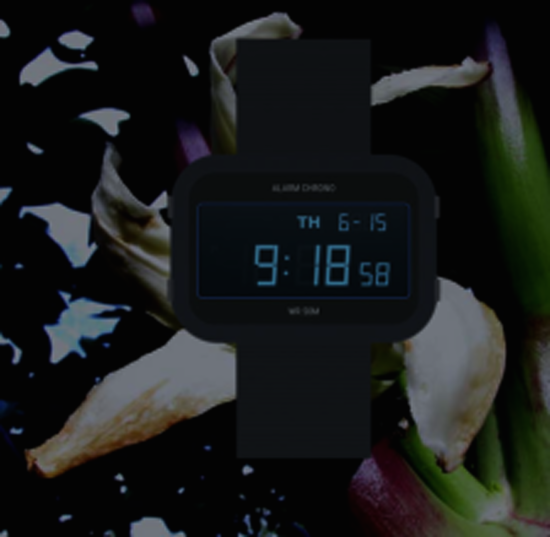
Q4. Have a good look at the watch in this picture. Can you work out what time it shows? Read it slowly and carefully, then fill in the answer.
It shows 9:18:58
